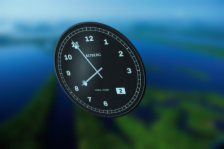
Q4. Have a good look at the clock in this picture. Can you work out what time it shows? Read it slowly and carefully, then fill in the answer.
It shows 7:55
